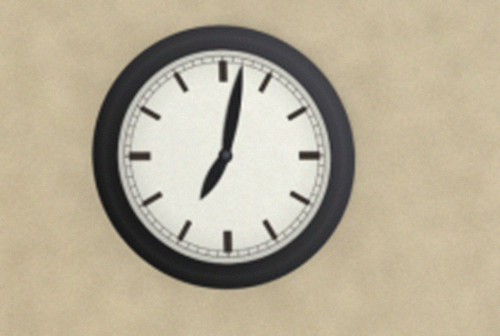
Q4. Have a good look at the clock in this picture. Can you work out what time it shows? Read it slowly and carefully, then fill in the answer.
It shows 7:02
